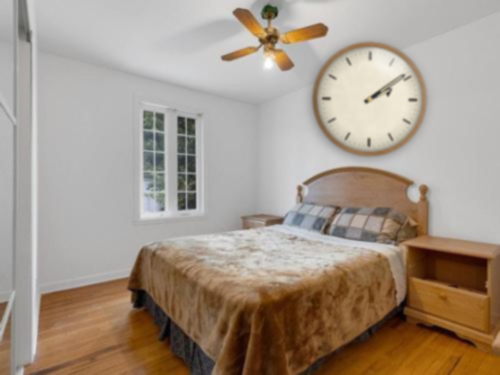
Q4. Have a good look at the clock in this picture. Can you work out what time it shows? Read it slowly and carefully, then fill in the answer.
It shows 2:09
